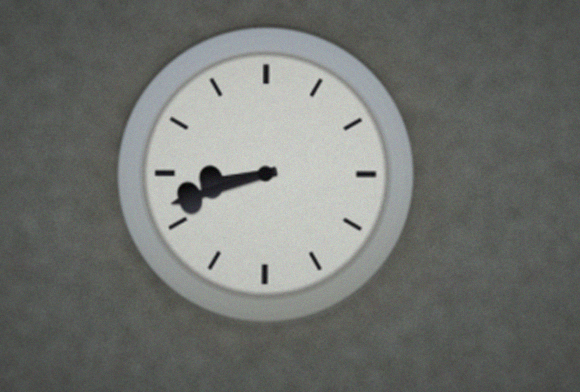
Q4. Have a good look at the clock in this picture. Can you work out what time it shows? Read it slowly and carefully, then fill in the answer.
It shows 8:42
